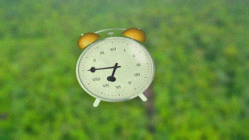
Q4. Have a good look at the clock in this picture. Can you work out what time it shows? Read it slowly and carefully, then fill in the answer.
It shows 6:45
